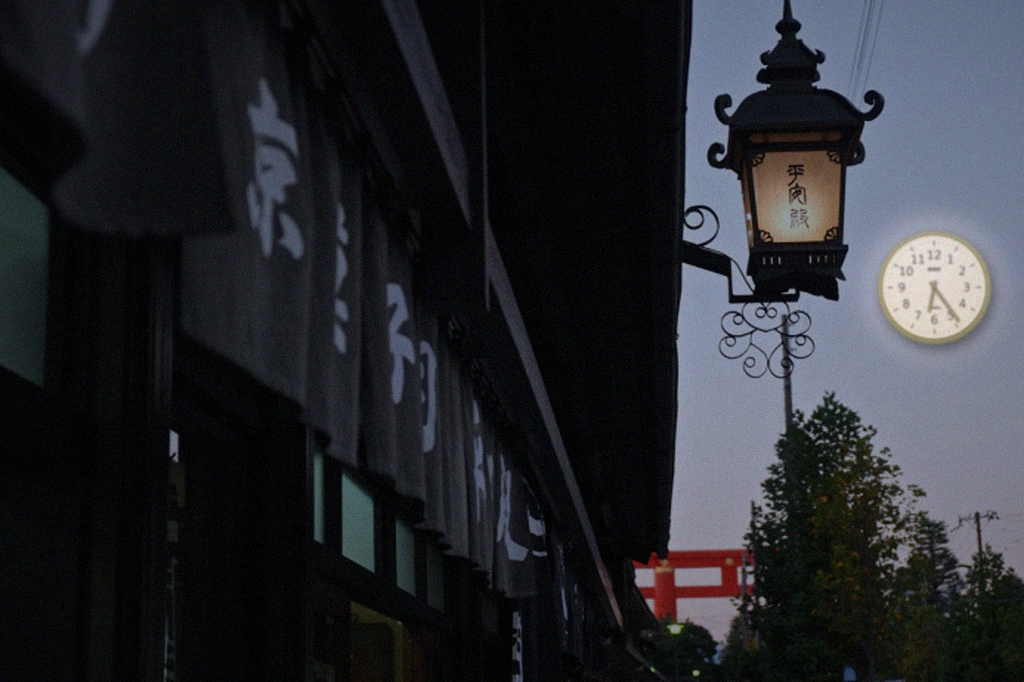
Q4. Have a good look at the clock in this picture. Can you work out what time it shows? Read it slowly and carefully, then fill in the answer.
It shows 6:24
